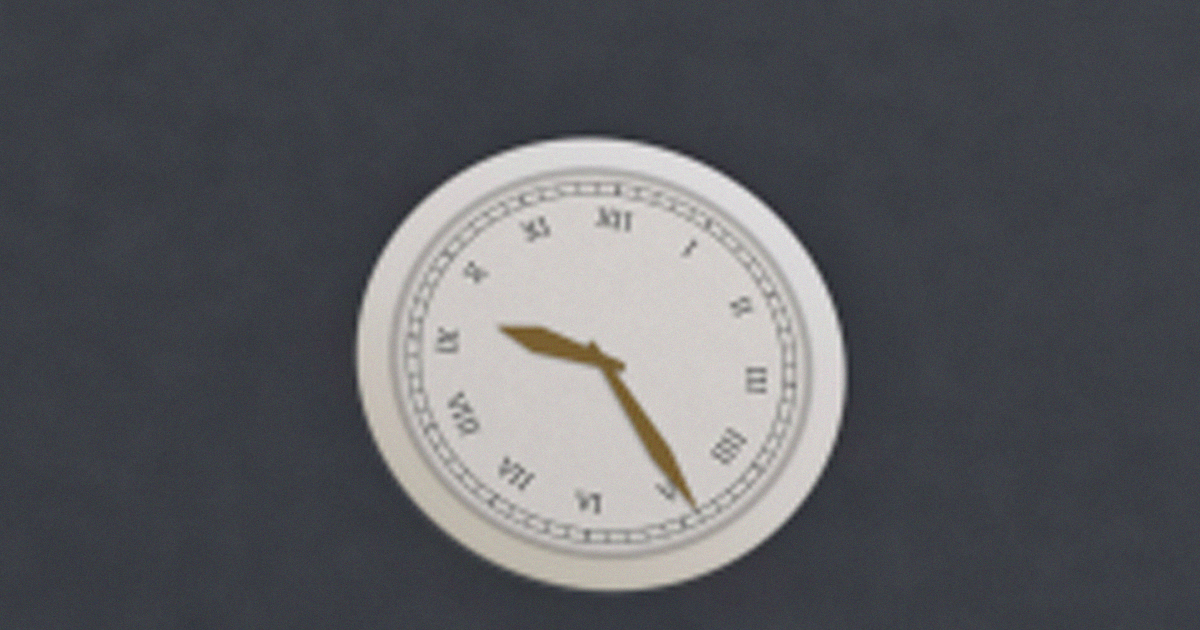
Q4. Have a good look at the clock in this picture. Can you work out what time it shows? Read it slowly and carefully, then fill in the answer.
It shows 9:24
